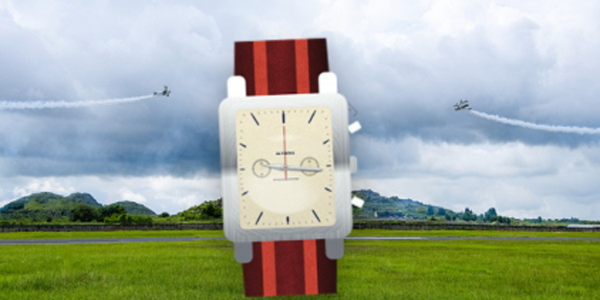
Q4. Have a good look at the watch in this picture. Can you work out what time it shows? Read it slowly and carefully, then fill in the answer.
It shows 9:16
